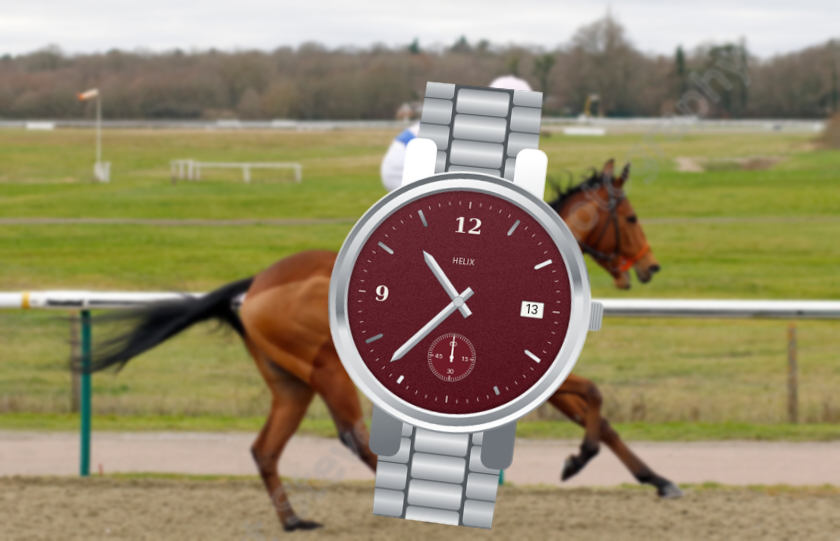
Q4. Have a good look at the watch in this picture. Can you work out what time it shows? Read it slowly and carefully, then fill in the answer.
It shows 10:37
